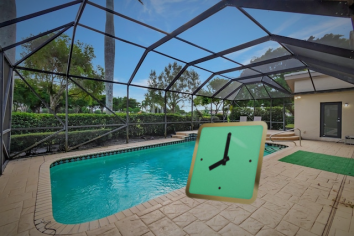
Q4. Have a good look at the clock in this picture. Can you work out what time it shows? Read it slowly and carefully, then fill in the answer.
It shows 8:00
